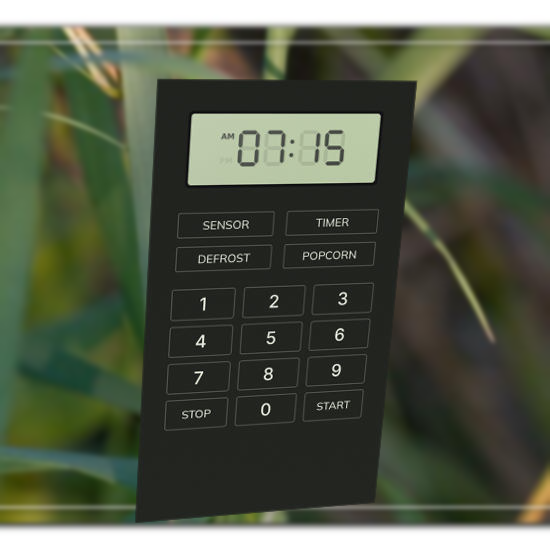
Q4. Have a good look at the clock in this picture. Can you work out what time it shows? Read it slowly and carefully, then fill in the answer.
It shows 7:15
